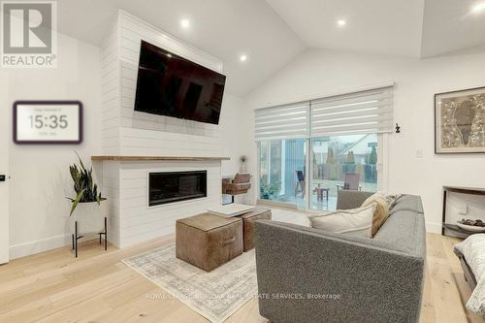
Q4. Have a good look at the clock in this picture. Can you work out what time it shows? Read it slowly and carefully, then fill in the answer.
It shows 15:35
